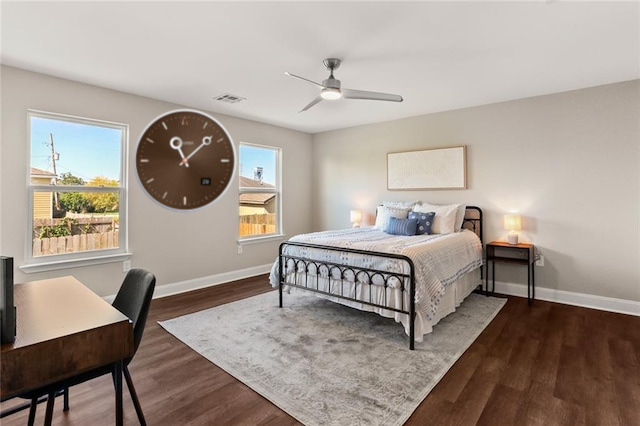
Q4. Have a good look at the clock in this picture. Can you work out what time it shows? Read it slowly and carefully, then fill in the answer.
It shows 11:08
